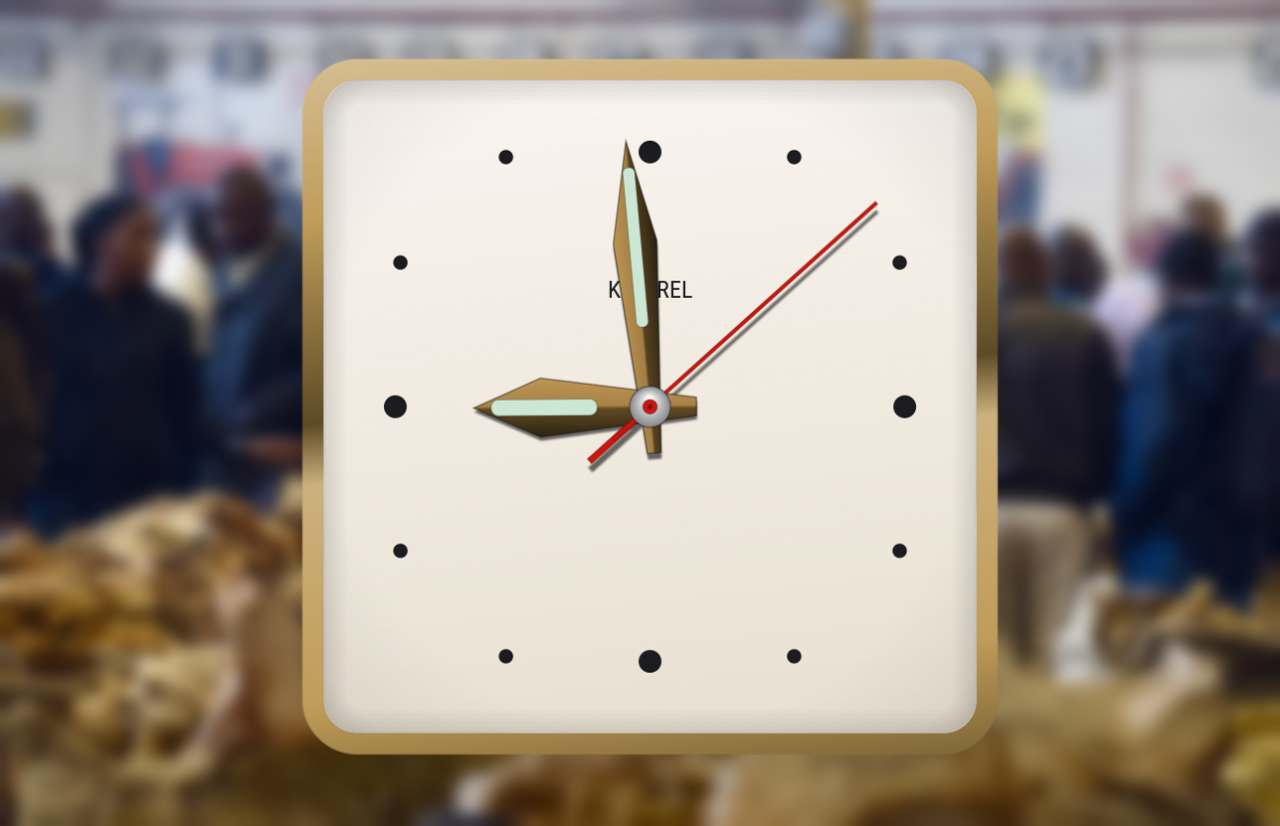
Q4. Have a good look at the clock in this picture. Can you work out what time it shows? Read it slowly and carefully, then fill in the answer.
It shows 8:59:08
